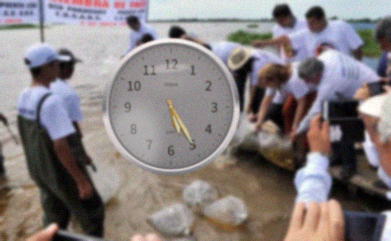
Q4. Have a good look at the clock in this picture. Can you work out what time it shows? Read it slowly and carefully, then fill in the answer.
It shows 5:25
